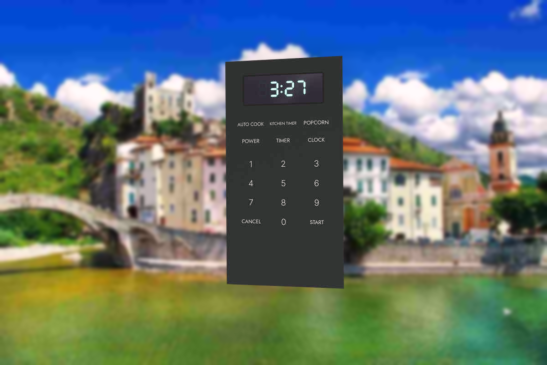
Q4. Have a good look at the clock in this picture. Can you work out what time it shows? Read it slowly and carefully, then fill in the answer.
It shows 3:27
